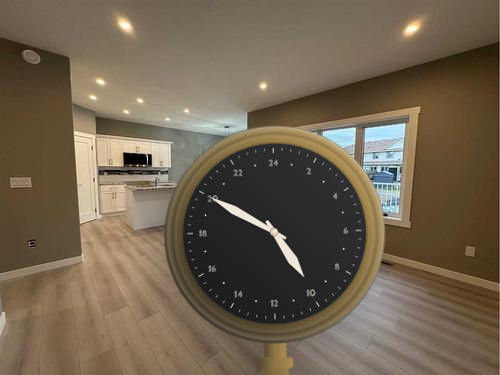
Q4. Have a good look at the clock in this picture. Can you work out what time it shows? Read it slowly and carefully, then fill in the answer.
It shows 9:50
